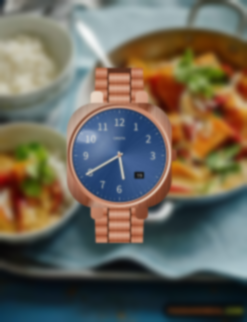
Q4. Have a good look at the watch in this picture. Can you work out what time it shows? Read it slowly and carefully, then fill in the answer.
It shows 5:40
